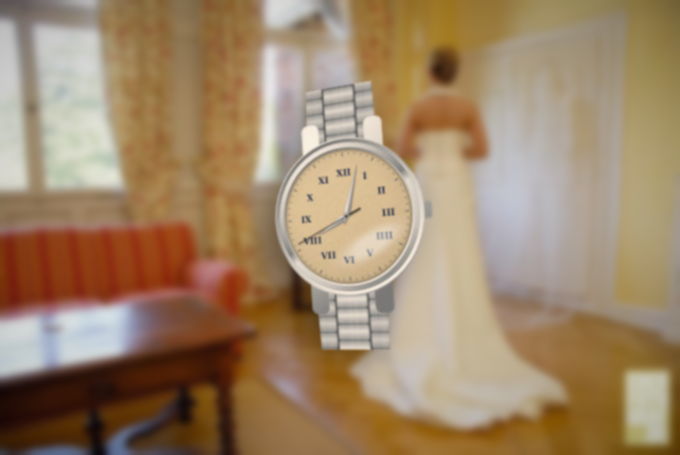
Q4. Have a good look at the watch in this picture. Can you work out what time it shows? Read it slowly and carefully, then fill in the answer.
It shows 8:02:41
